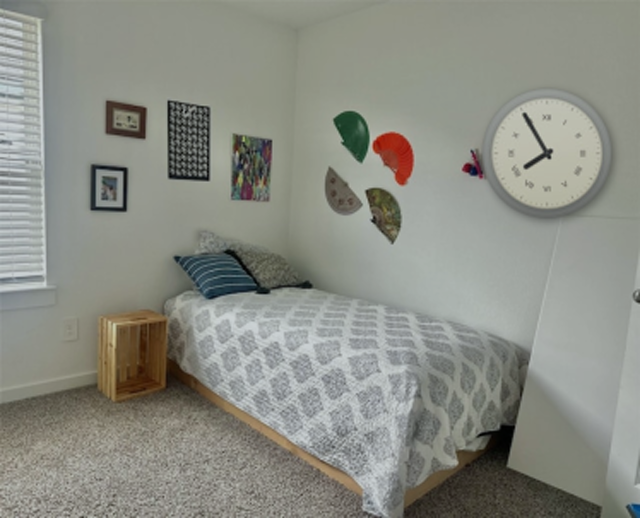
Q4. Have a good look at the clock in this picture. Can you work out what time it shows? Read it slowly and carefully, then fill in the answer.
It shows 7:55
